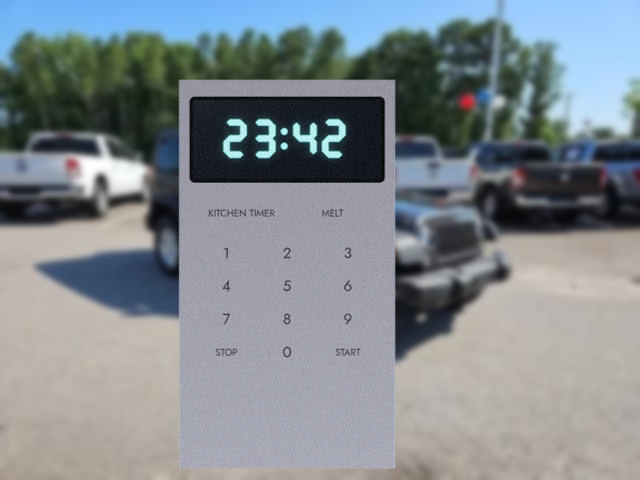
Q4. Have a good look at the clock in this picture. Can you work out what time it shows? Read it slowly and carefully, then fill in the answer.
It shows 23:42
